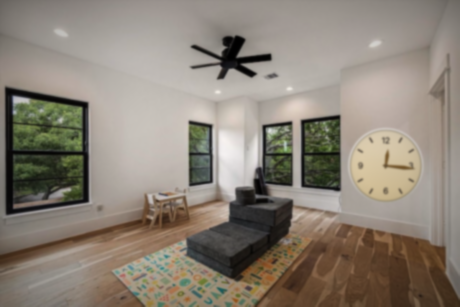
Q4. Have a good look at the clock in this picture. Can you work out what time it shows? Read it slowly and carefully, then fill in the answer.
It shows 12:16
